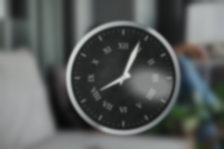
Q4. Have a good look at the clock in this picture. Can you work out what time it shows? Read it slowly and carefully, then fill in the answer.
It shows 8:04
